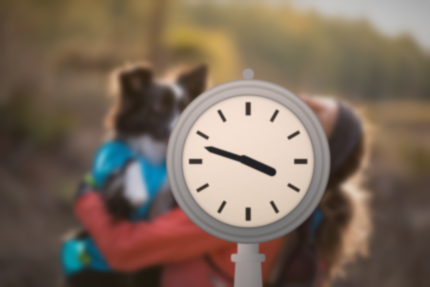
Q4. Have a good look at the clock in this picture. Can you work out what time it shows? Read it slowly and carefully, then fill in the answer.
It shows 3:48
